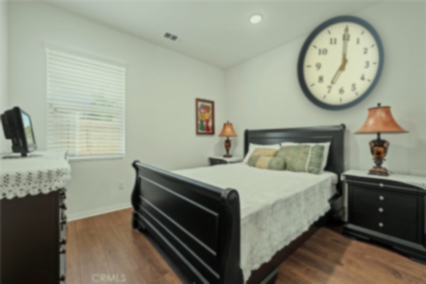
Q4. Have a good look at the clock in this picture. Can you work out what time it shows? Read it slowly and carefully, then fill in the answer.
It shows 7:00
